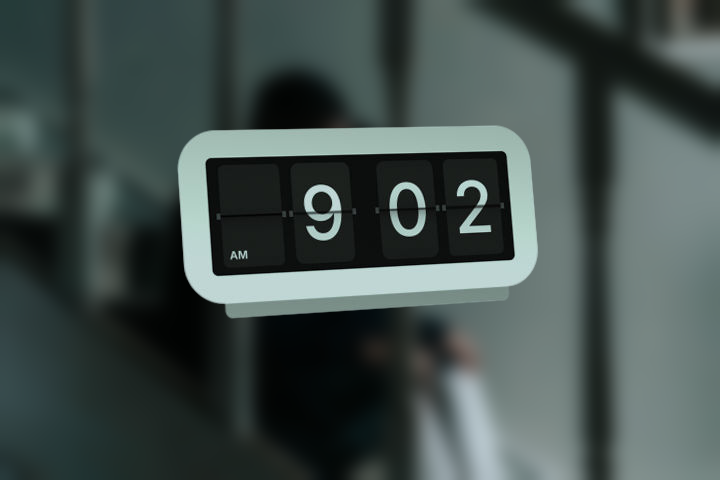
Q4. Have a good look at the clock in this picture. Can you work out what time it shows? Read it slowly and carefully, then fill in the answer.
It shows 9:02
